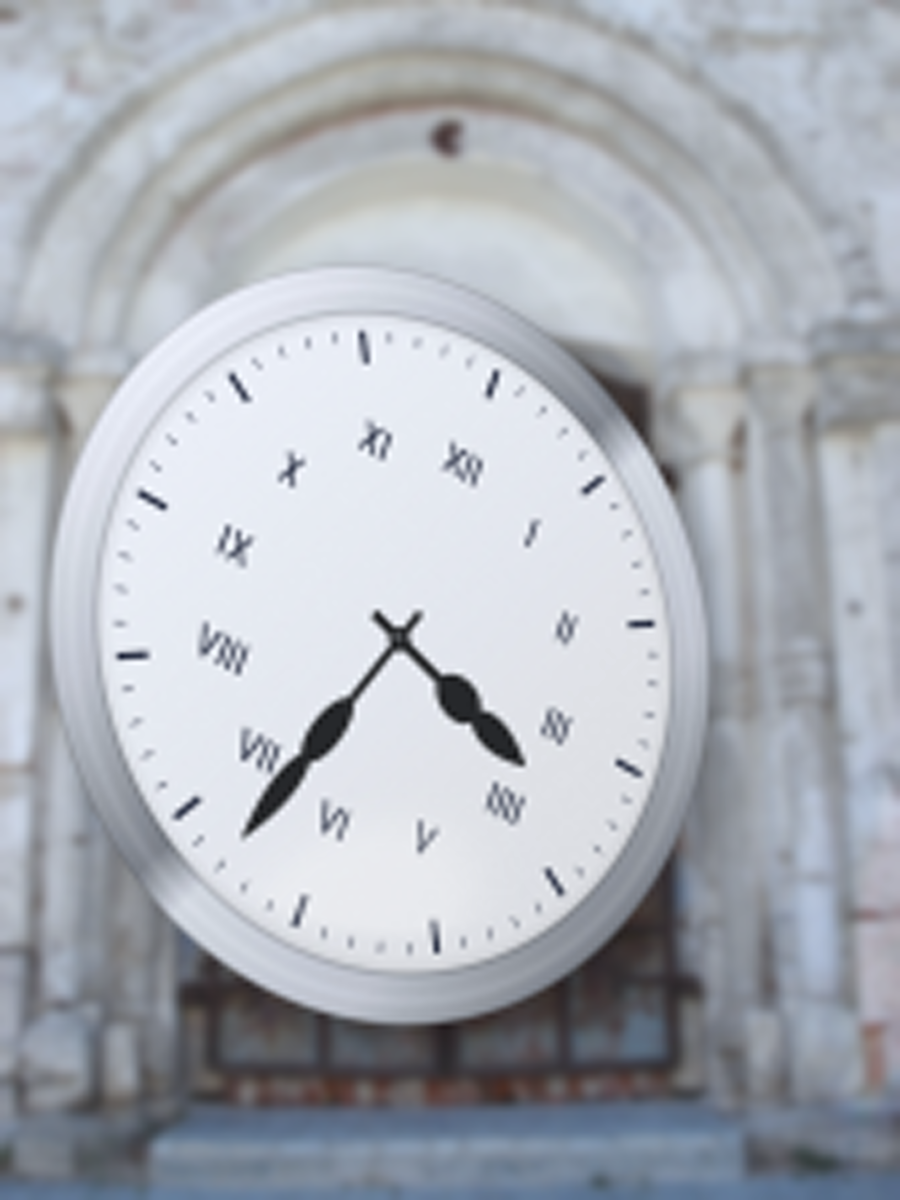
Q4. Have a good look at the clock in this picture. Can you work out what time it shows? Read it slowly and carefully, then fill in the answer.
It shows 3:33
